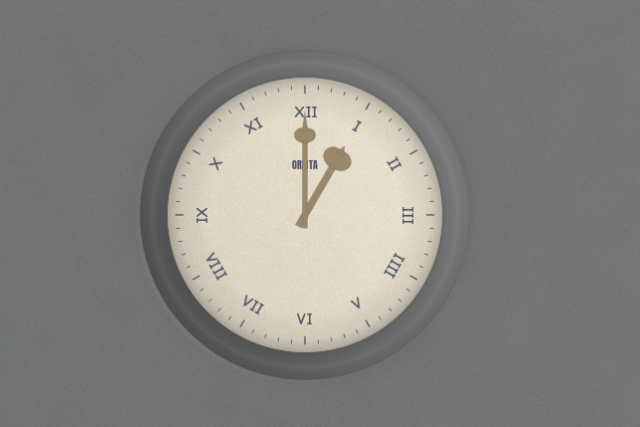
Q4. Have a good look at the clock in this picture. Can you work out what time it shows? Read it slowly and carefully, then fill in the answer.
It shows 1:00
